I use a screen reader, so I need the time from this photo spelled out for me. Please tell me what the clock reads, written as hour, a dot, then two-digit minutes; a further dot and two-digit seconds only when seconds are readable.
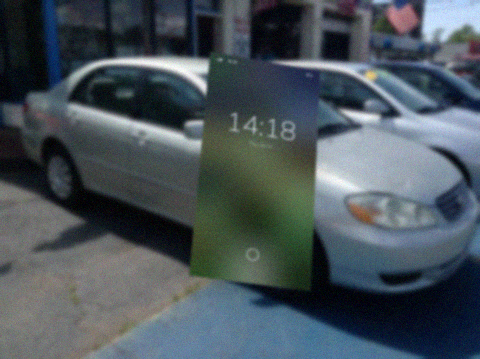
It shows 14.18
